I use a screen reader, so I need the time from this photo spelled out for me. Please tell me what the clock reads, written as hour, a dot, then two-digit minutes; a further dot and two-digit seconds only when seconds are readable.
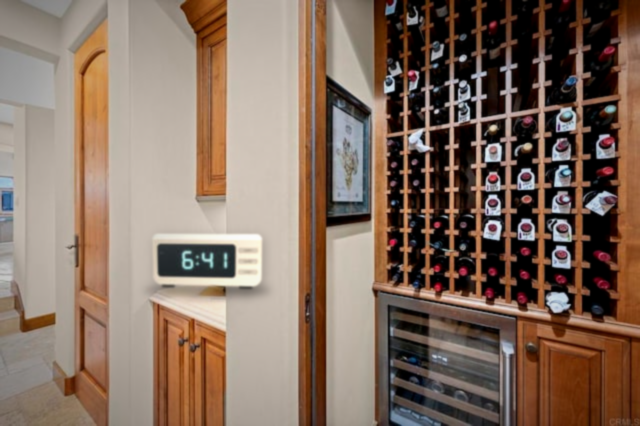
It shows 6.41
